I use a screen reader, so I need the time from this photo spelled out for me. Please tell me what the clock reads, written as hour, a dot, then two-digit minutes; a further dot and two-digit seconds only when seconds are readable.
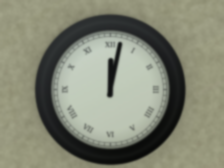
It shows 12.02
